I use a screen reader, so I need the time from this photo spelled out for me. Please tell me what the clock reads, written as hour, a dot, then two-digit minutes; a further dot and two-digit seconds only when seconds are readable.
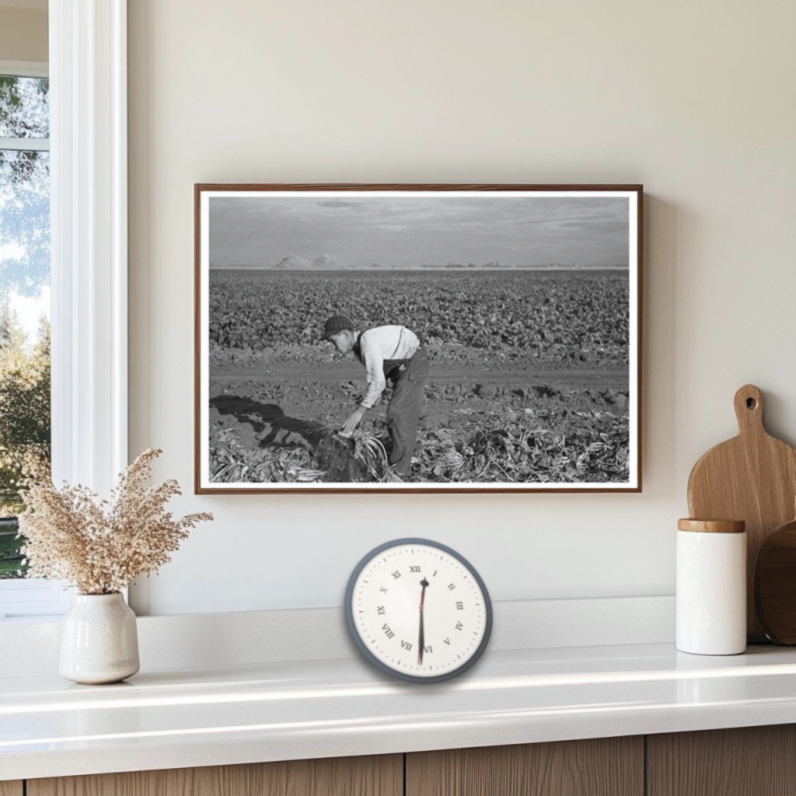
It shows 12.31.32
